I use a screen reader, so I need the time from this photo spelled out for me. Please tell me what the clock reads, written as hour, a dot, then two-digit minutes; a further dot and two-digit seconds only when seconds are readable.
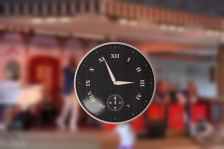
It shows 2.56
